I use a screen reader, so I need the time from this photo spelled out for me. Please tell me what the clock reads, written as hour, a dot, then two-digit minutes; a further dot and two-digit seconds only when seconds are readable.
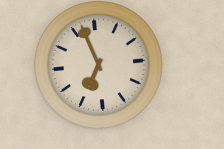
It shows 6.57
